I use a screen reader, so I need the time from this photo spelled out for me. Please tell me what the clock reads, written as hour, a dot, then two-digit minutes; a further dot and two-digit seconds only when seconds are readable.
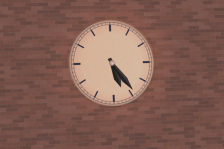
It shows 5.24
